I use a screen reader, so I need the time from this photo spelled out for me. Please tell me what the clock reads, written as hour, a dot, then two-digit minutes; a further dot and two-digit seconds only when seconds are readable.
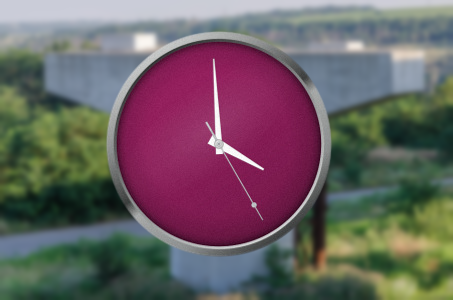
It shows 3.59.25
